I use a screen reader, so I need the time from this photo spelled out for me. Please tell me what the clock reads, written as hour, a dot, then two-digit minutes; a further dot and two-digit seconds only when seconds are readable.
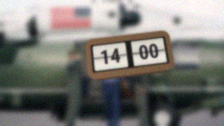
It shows 14.00
